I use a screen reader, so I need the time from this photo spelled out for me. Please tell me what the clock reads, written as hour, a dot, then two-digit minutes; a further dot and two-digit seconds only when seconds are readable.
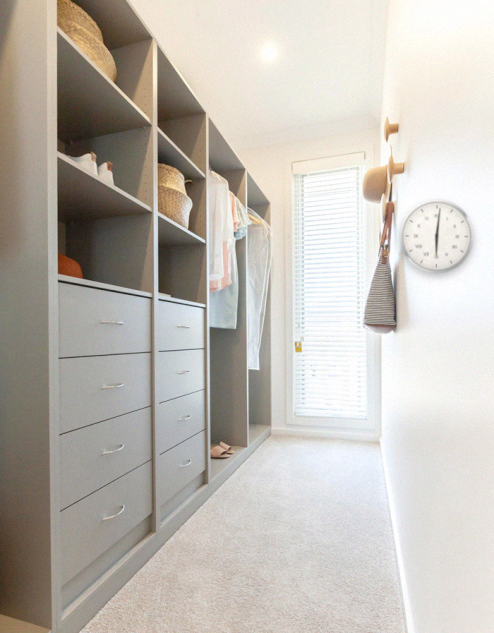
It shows 6.01
